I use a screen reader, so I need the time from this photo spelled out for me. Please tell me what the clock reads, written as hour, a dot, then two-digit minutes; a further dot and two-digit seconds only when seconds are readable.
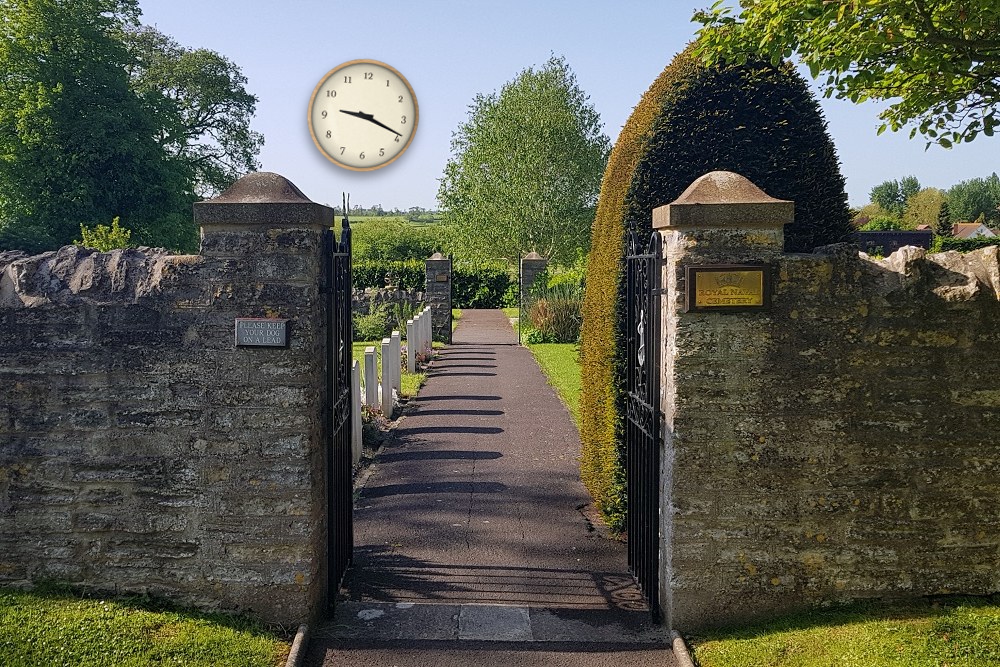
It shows 9.19
